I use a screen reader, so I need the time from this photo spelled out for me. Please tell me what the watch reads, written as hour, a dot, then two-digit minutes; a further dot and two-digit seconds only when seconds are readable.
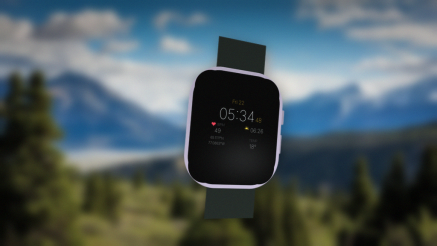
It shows 5.34
